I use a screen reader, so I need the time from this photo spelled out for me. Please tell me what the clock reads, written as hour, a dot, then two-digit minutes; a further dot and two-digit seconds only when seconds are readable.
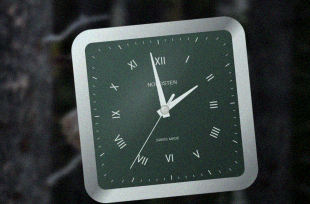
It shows 1.58.36
